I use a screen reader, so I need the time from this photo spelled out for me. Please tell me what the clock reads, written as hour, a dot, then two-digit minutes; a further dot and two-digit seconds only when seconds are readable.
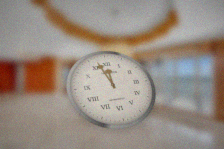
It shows 11.57
